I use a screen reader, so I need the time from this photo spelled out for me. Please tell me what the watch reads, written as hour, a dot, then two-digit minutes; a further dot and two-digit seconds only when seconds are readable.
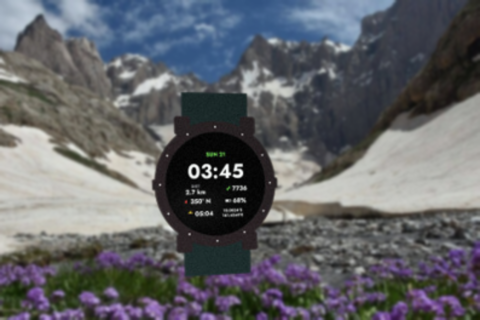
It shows 3.45
